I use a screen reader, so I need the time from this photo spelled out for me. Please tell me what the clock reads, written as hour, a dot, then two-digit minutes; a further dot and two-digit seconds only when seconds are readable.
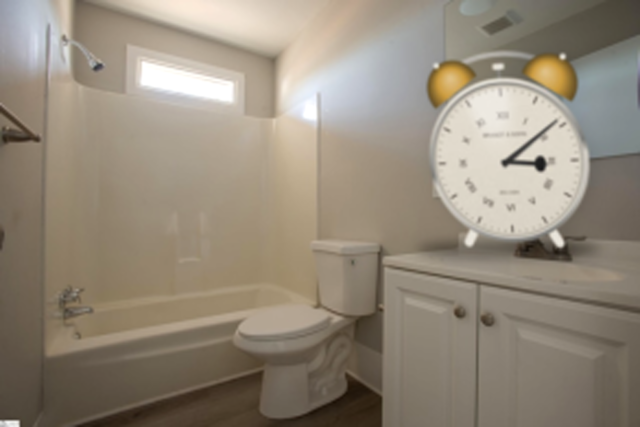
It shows 3.09
